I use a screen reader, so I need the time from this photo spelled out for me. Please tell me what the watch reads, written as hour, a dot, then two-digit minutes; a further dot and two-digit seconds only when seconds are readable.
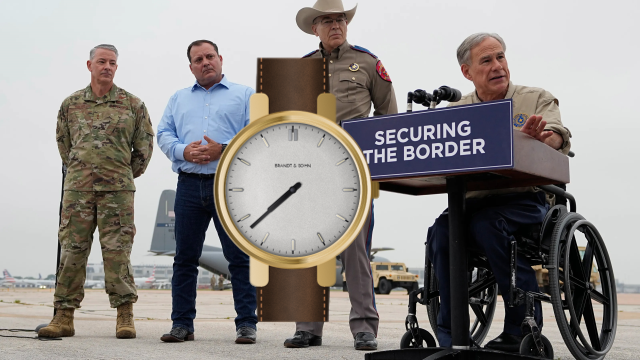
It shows 7.38
